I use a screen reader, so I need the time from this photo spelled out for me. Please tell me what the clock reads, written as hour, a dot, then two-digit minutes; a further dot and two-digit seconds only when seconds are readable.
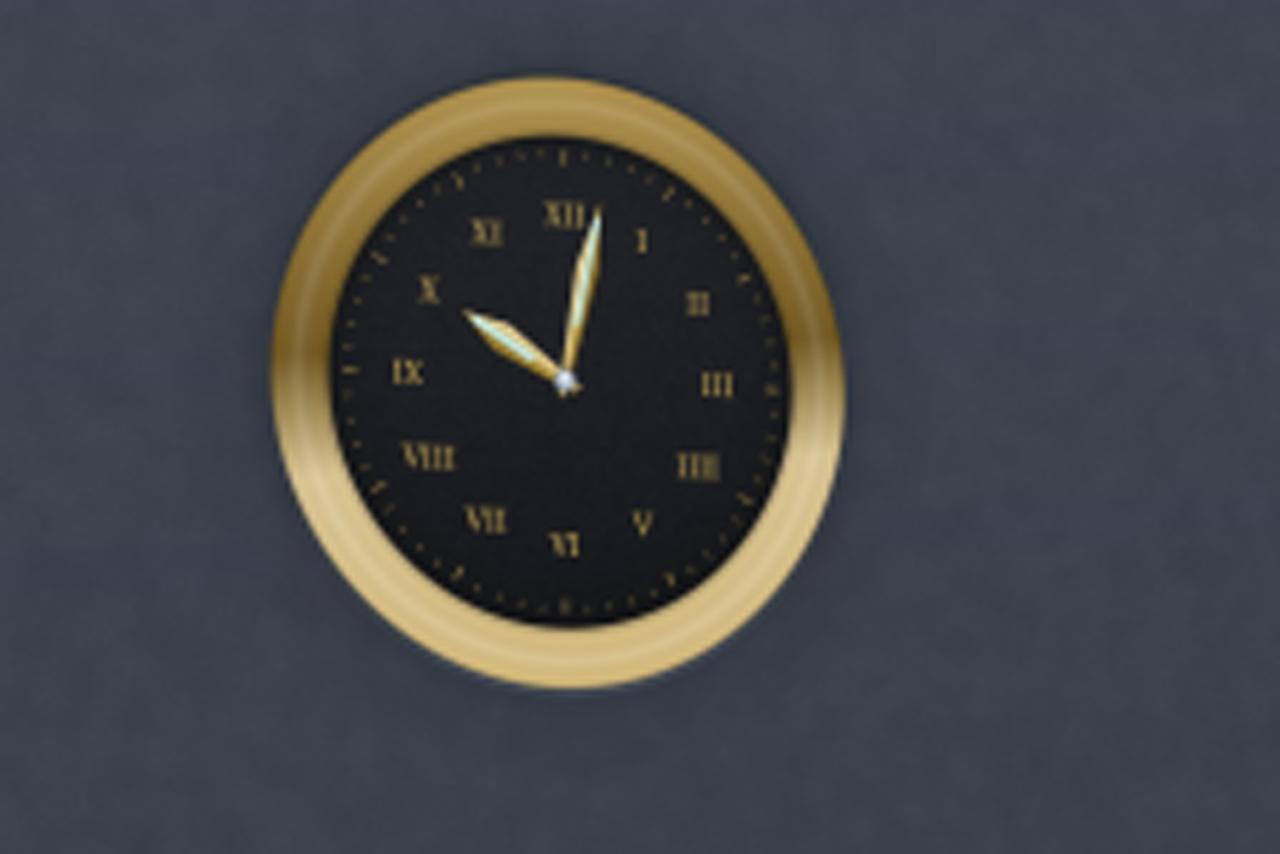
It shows 10.02
